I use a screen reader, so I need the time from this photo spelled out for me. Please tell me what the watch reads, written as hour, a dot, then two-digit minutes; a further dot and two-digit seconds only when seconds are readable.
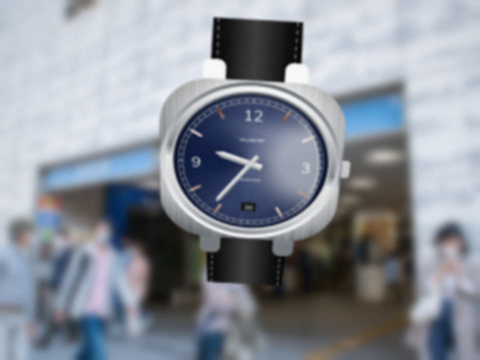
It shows 9.36
